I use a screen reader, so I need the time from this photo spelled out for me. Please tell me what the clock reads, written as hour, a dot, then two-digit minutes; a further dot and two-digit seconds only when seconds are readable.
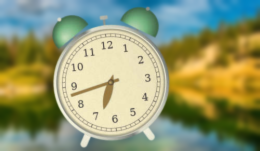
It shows 6.43
